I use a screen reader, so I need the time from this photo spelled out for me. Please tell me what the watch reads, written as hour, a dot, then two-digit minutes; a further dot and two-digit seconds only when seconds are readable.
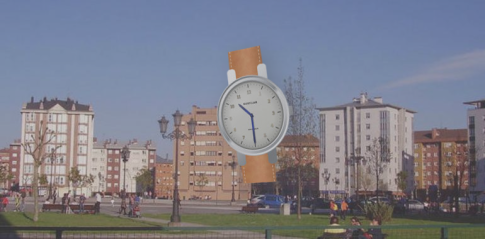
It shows 10.30
